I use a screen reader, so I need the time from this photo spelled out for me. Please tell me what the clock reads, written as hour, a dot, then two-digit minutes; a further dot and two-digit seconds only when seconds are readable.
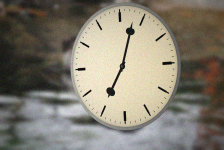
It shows 7.03
